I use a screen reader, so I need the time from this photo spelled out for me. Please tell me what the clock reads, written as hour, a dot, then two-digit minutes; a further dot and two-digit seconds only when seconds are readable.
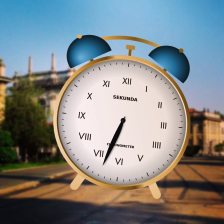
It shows 6.33
